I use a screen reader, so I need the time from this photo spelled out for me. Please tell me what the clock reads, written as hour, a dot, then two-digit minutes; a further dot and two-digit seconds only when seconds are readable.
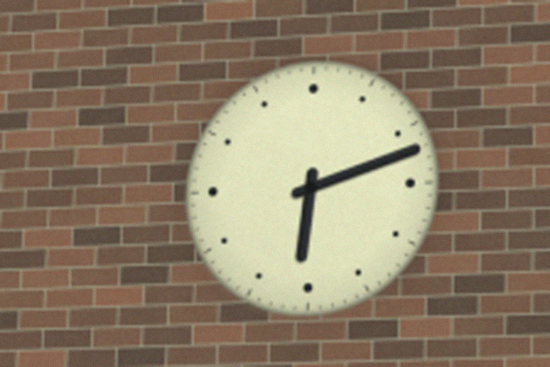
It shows 6.12
